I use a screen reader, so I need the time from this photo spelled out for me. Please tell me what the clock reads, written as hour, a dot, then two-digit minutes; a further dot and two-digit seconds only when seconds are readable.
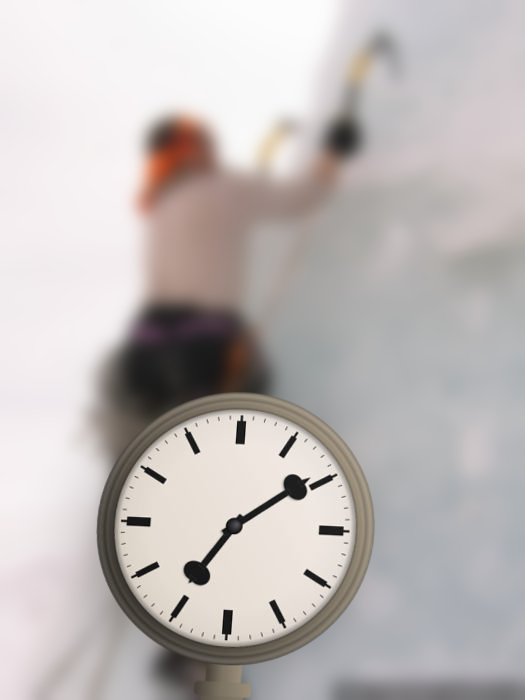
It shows 7.09
